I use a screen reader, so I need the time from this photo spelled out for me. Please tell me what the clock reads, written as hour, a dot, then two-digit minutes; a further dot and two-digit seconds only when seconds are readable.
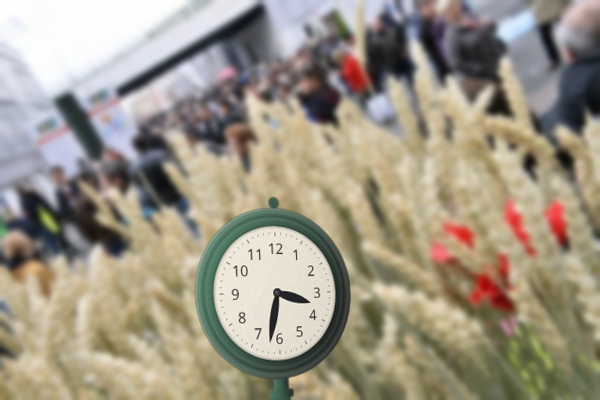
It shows 3.32
